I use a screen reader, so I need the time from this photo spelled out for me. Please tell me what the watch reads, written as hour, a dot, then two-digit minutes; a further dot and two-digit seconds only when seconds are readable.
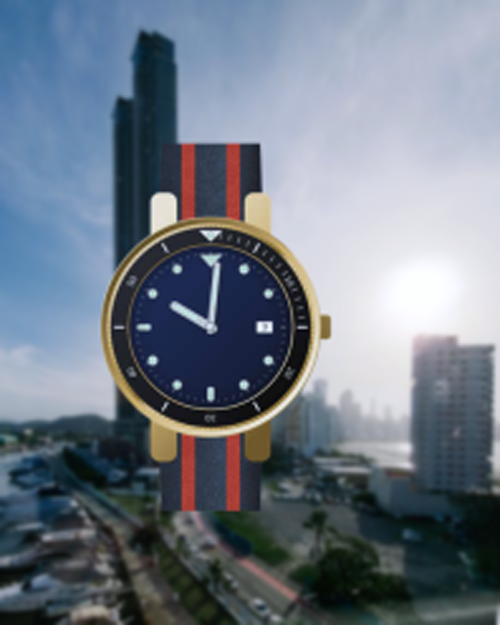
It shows 10.01
